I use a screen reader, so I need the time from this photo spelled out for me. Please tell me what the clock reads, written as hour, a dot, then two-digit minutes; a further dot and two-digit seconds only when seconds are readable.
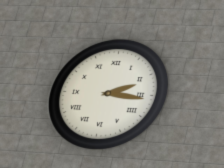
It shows 2.16
